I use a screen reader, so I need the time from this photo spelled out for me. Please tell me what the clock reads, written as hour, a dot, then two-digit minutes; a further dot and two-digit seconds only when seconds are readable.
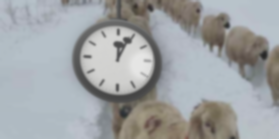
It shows 12.04
